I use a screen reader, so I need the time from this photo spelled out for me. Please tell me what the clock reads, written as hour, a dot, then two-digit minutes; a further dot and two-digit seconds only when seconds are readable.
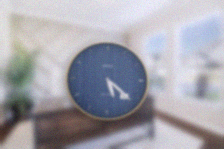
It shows 5.22
